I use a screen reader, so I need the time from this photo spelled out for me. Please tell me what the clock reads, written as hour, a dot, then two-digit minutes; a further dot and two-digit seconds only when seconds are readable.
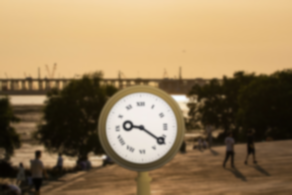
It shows 9.21
